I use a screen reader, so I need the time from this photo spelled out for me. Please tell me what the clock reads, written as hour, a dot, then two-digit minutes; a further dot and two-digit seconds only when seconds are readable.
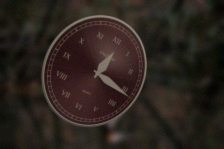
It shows 12.16
